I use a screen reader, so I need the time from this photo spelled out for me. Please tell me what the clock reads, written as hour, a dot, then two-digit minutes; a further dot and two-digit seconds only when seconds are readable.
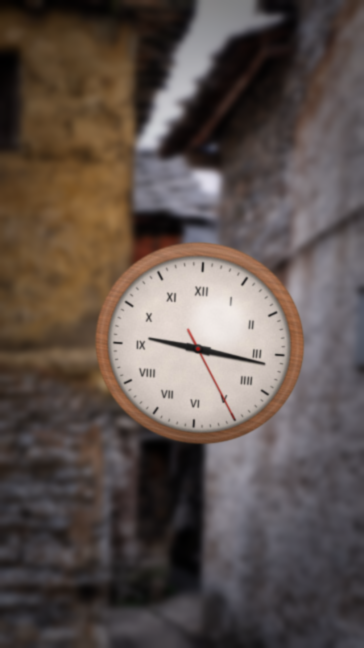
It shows 9.16.25
